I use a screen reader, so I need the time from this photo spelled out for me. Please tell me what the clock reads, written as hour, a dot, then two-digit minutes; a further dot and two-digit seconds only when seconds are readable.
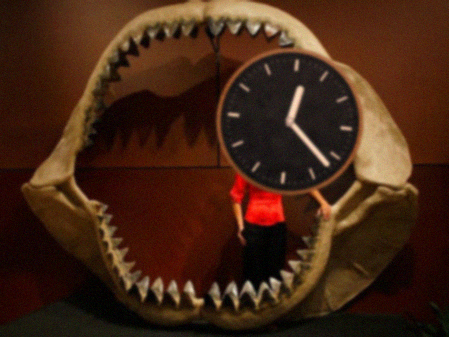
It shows 12.22
